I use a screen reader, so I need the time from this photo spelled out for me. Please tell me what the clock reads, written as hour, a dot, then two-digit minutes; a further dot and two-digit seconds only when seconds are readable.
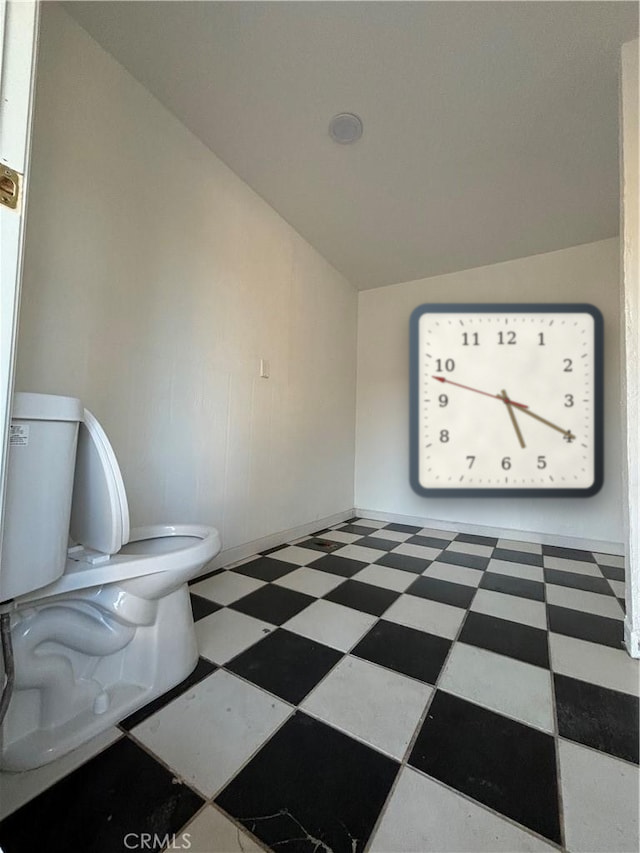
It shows 5.19.48
